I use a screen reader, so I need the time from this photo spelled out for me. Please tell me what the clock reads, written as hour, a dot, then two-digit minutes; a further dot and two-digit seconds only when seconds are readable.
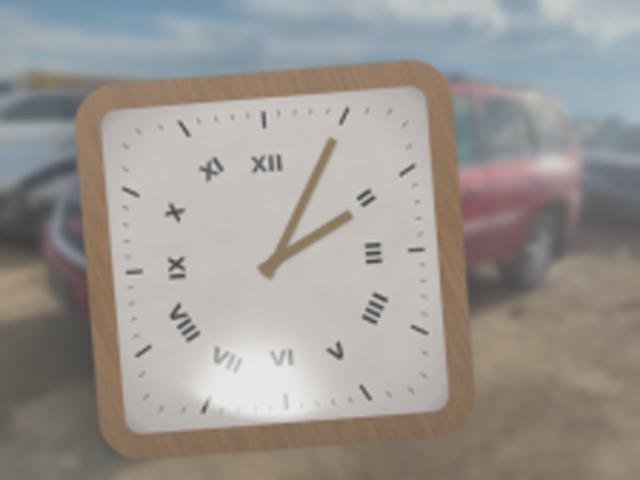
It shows 2.05
